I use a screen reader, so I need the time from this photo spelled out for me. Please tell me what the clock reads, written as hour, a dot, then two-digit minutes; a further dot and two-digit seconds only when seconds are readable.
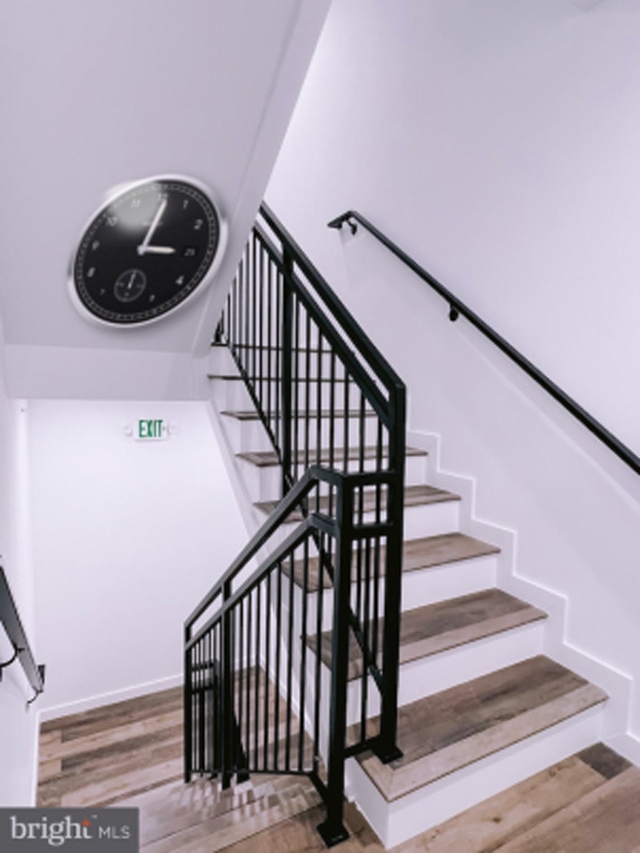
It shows 3.01
